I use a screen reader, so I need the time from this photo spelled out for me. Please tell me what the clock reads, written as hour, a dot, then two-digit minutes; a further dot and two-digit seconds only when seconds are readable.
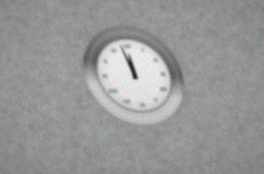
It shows 11.58
